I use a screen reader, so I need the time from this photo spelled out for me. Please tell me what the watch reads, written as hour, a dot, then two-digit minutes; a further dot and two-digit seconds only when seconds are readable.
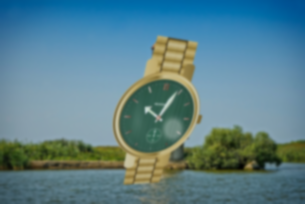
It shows 10.04
